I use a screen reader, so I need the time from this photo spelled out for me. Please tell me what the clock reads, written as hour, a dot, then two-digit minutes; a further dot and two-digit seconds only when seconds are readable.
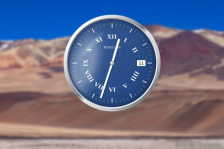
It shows 12.33
